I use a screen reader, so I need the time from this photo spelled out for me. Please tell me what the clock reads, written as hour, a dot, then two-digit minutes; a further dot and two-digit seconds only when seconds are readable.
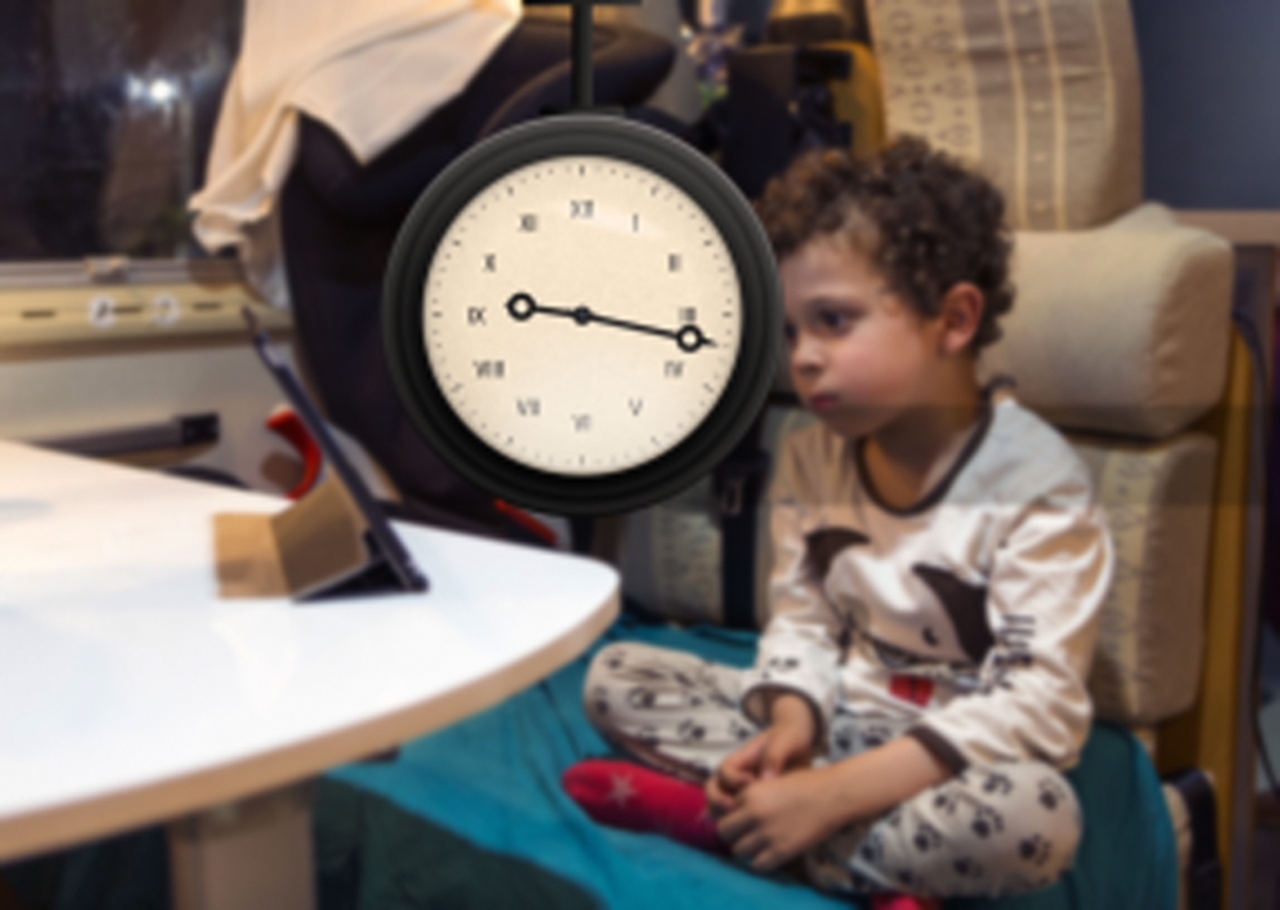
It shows 9.17
